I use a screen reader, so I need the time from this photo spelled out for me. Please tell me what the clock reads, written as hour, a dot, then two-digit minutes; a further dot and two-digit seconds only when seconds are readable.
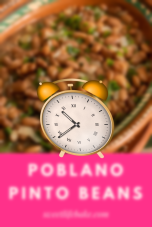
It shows 10.39
